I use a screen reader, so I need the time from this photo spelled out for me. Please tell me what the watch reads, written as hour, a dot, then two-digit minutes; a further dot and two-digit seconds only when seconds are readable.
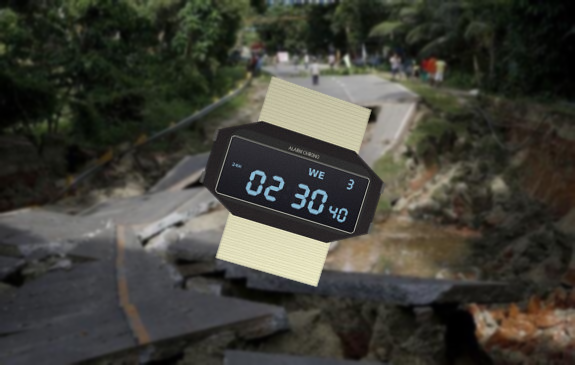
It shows 2.30.40
